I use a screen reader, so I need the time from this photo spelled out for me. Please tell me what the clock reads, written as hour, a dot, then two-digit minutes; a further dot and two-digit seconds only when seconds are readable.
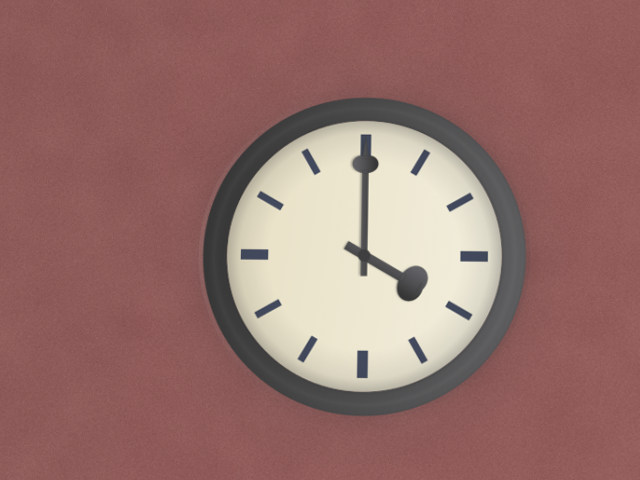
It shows 4.00
